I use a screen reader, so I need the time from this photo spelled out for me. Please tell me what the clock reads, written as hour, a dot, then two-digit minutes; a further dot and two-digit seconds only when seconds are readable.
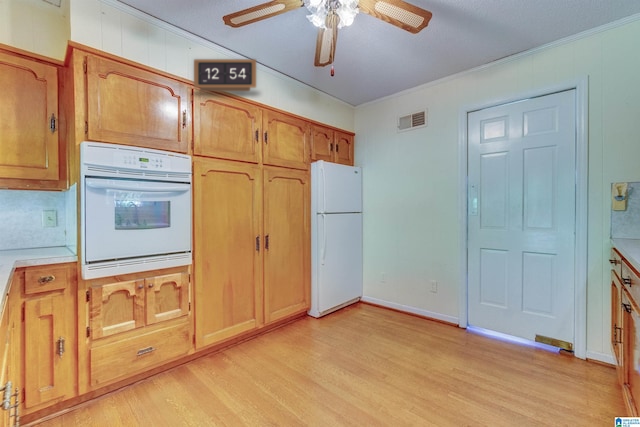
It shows 12.54
